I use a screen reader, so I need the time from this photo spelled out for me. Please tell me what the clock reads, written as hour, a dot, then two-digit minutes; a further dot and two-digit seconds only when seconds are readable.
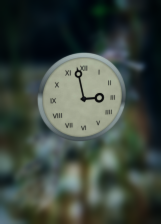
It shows 2.58
